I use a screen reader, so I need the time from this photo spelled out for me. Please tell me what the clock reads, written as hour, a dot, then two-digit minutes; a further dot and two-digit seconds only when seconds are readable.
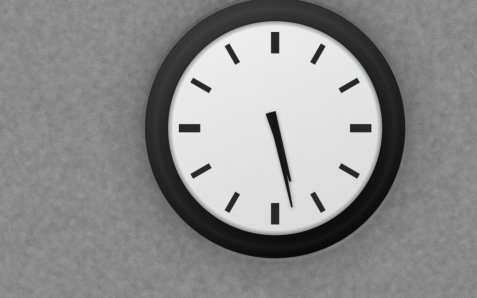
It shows 5.28
